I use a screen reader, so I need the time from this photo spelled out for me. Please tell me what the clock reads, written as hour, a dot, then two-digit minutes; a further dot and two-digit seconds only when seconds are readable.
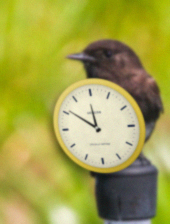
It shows 11.51
